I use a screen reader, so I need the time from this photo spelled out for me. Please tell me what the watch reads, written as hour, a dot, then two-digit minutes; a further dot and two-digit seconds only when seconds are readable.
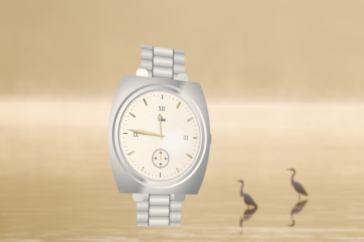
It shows 11.46
